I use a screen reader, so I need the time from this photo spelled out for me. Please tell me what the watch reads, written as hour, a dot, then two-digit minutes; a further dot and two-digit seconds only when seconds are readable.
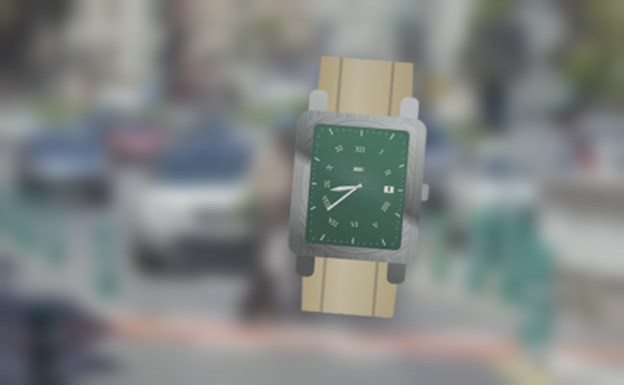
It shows 8.38
